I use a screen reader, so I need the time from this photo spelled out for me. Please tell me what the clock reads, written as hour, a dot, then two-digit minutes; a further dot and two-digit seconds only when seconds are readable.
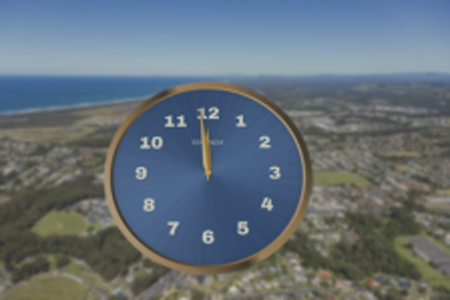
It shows 11.59
